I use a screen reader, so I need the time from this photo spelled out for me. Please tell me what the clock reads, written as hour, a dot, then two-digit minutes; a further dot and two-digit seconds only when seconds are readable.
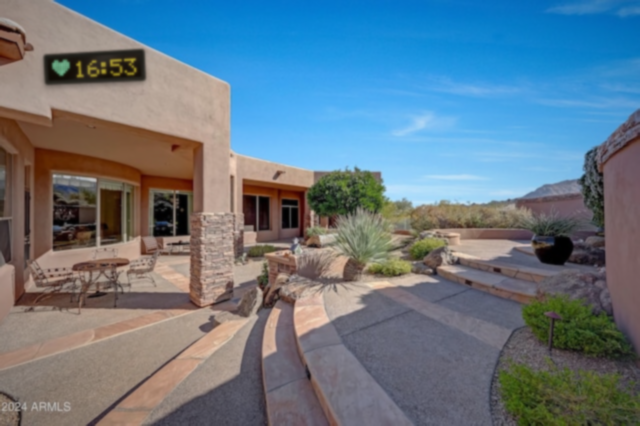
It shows 16.53
